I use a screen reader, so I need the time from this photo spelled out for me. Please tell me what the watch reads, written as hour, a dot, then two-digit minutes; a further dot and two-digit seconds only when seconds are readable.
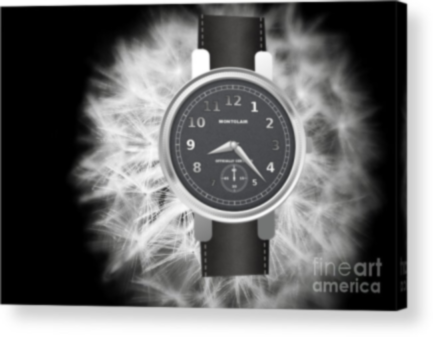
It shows 8.23
